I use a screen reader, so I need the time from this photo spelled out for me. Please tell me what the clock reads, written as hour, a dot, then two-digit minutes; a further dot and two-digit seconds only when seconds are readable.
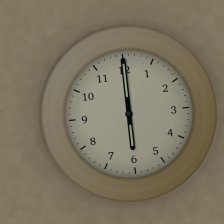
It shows 6.00
